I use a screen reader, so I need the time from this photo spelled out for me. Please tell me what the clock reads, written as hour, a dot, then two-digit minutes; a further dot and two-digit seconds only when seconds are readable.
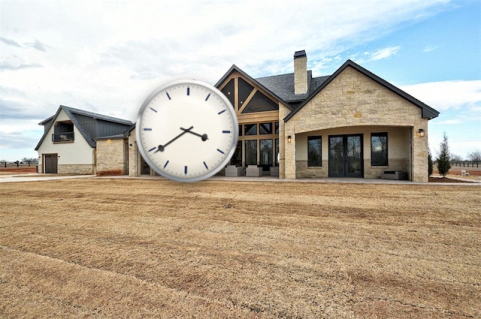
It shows 3.39
